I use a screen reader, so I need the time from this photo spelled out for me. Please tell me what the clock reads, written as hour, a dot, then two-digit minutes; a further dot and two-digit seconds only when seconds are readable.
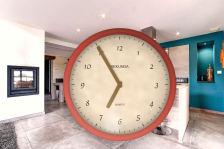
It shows 6.55
